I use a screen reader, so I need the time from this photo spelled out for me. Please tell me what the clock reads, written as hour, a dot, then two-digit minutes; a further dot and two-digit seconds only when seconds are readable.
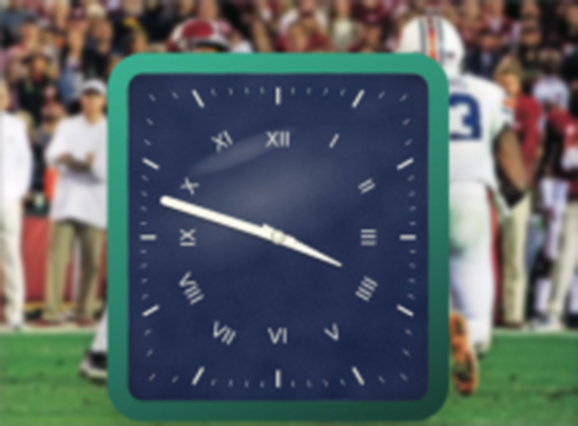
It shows 3.48
